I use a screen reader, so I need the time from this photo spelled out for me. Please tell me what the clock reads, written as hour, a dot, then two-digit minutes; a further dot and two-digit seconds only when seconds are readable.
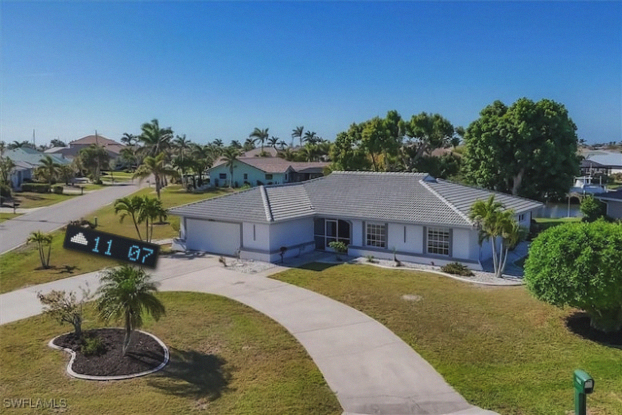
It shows 11.07
